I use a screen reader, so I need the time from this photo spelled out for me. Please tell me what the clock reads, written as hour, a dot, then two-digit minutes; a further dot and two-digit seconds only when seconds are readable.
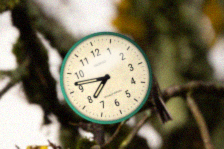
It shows 7.47
